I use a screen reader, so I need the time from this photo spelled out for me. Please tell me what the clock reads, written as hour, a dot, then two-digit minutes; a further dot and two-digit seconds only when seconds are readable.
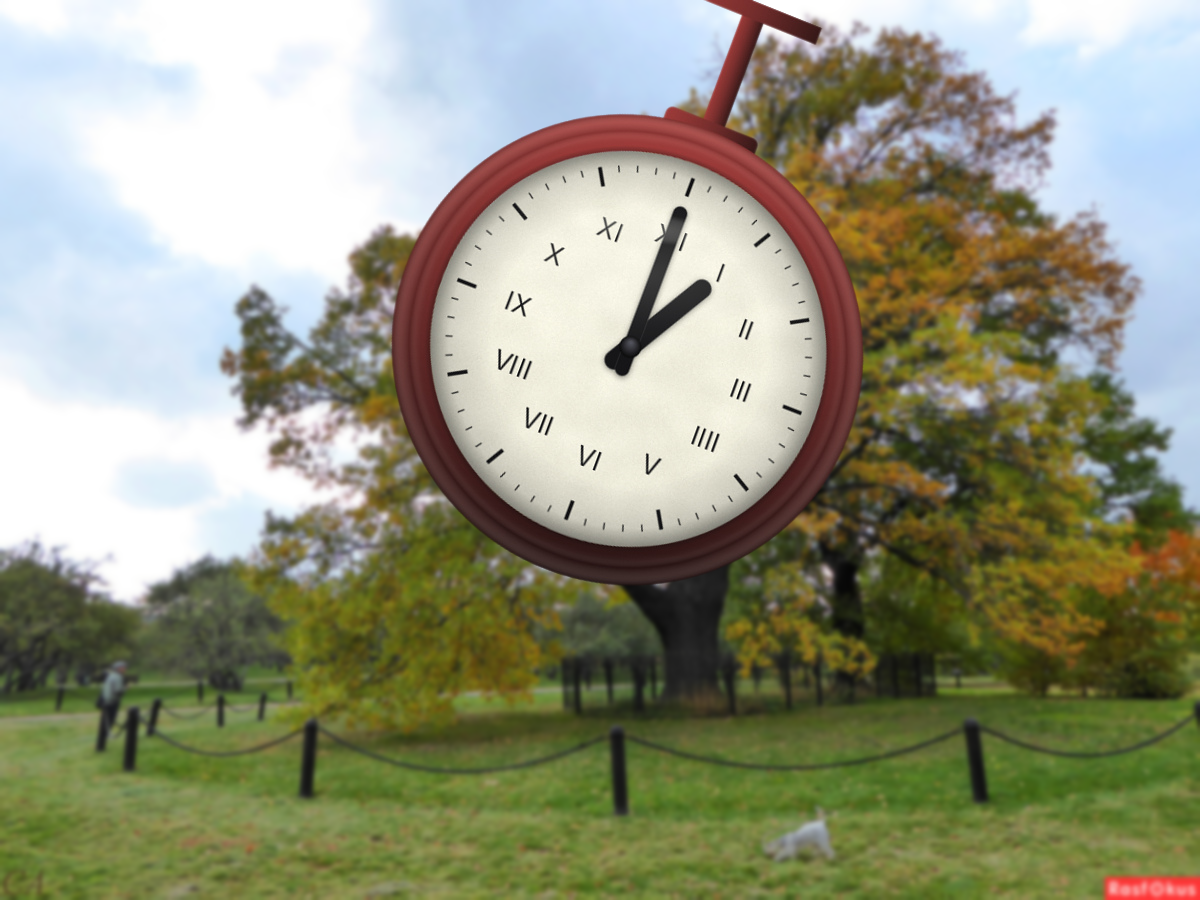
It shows 1.00
